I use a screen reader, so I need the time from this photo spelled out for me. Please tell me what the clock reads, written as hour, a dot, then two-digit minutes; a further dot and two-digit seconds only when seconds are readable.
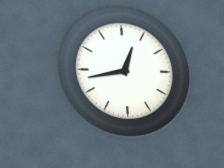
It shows 12.43
